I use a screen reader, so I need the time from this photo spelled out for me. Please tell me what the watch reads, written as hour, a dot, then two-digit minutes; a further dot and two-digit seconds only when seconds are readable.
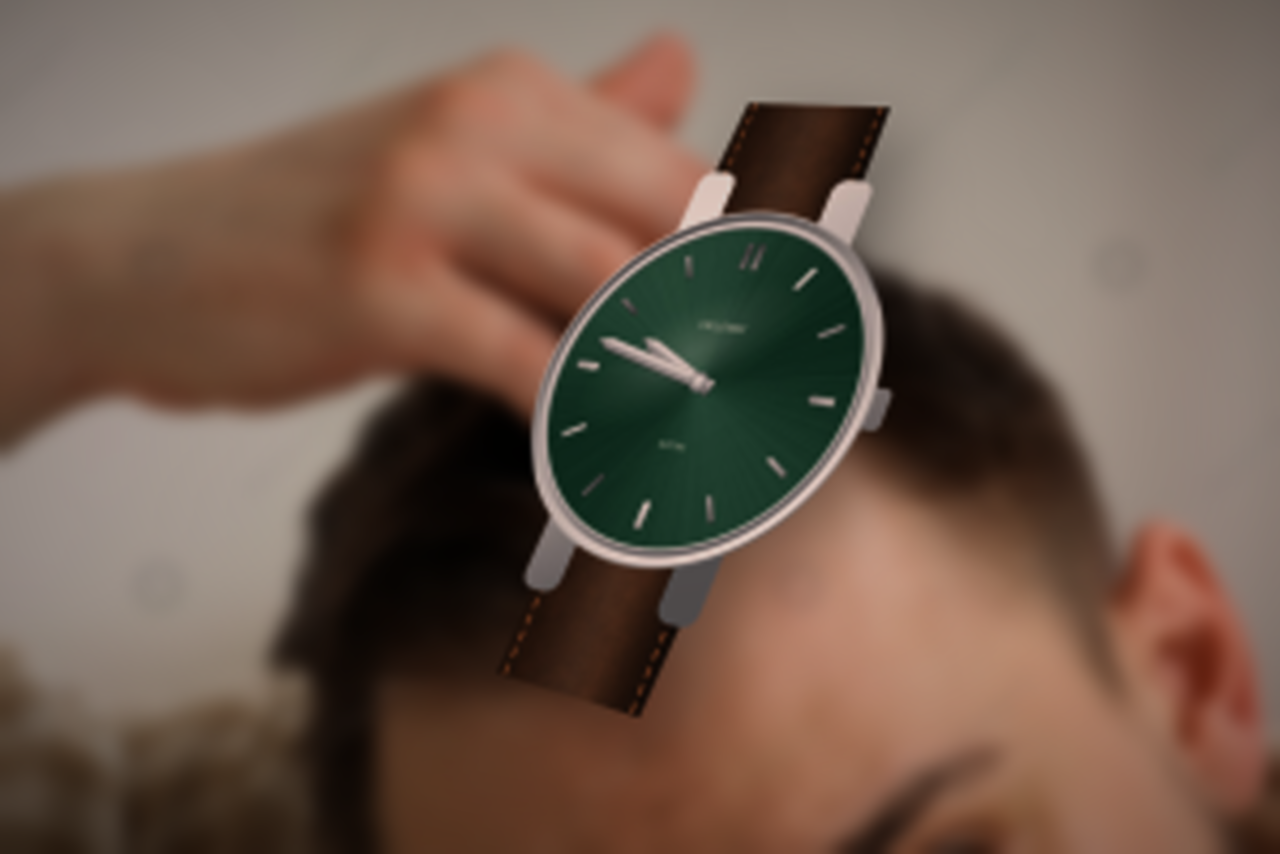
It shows 9.47
